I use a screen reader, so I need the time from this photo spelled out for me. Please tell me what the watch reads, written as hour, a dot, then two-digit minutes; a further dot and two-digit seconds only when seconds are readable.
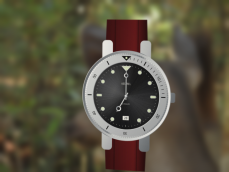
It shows 7.00
